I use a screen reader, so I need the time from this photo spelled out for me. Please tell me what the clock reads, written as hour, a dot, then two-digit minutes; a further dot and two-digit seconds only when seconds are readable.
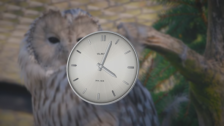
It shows 4.03
